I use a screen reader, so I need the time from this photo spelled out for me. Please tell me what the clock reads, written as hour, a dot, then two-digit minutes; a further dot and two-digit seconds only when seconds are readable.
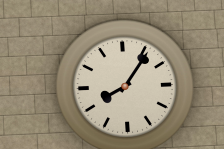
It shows 8.06
